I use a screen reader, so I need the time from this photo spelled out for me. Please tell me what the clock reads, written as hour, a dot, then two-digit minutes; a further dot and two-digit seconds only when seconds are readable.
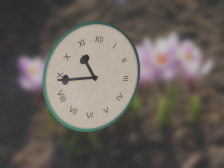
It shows 10.44
